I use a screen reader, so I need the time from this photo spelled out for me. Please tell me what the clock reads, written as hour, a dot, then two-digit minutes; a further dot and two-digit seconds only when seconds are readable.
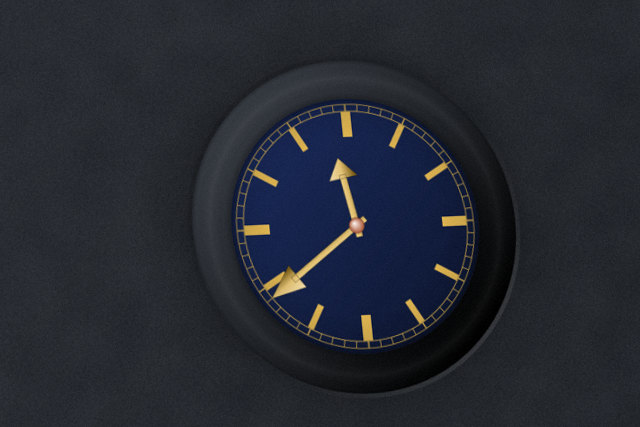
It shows 11.39
